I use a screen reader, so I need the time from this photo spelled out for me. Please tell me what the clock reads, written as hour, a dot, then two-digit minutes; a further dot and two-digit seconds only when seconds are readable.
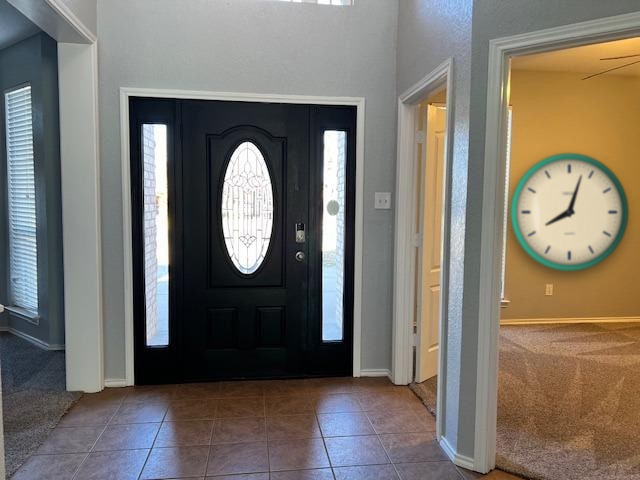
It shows 8.03
